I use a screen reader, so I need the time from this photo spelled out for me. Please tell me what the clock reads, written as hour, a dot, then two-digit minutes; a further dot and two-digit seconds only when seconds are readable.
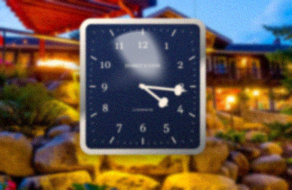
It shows 4.16
